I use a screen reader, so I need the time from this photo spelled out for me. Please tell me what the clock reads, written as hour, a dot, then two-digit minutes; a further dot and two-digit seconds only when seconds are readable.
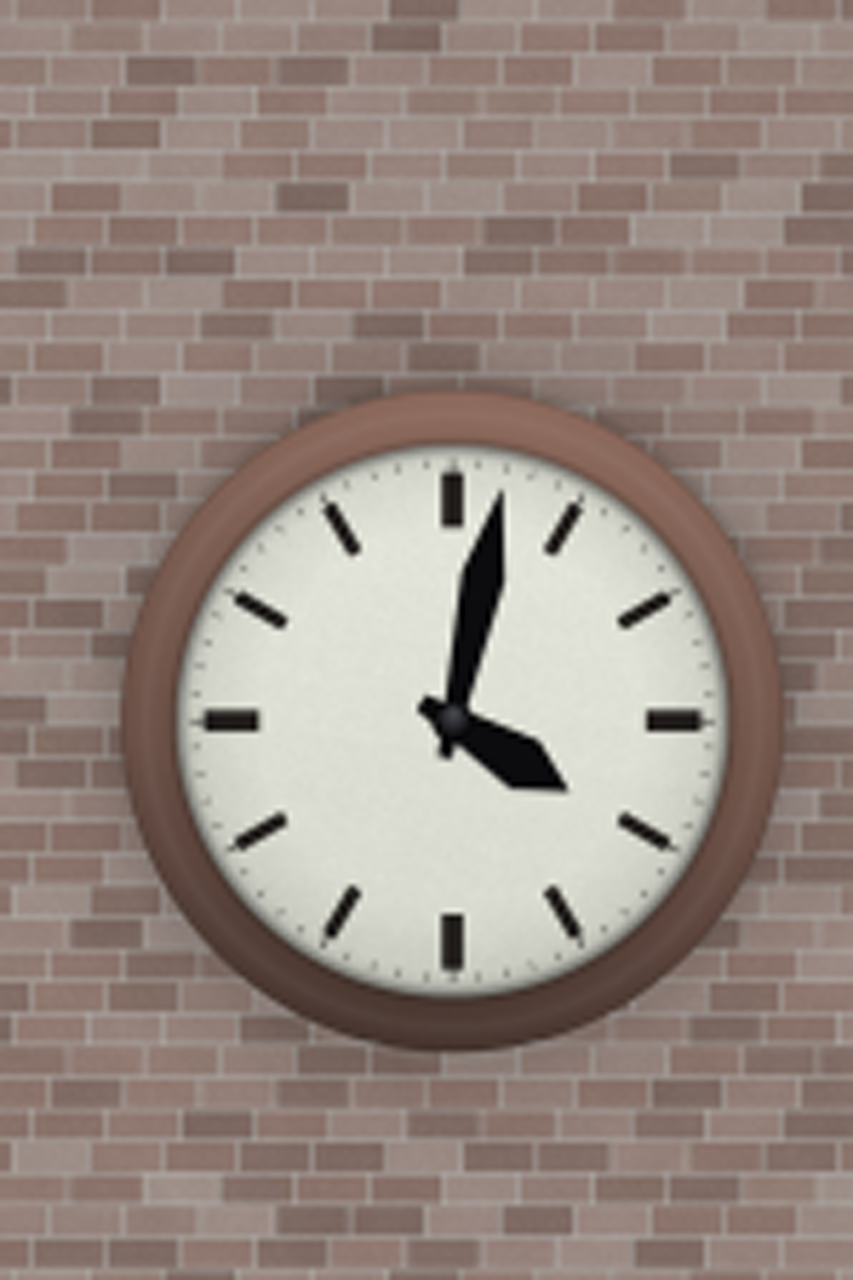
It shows 4.02
